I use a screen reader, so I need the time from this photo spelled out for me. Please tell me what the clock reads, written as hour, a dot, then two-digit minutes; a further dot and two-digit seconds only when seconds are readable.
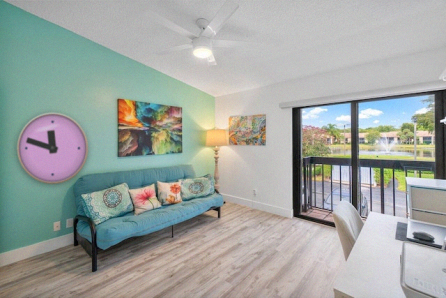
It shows 11.48
